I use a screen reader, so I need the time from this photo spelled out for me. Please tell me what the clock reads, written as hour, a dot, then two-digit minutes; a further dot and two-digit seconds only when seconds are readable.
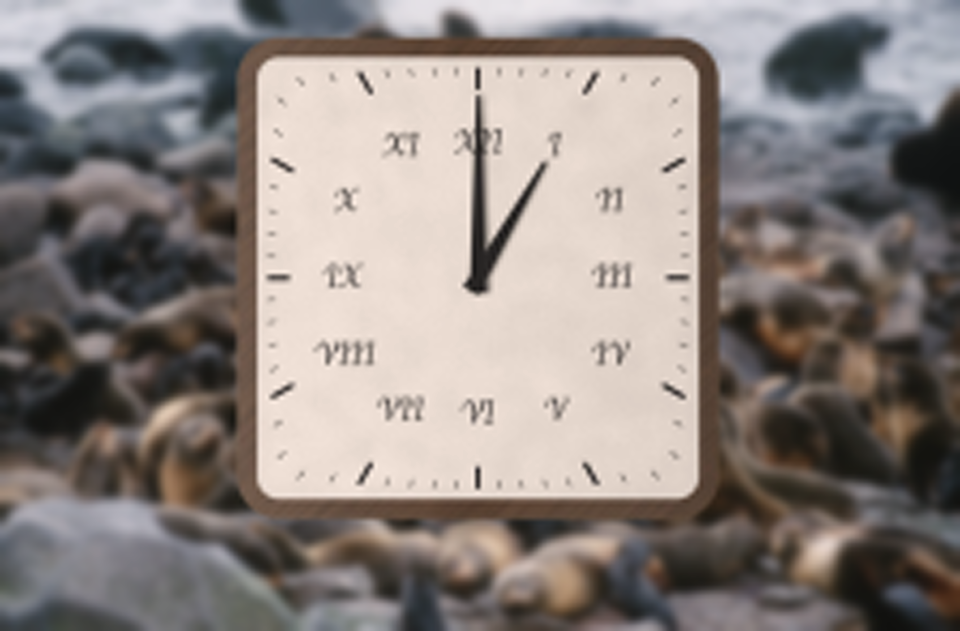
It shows 1.00
